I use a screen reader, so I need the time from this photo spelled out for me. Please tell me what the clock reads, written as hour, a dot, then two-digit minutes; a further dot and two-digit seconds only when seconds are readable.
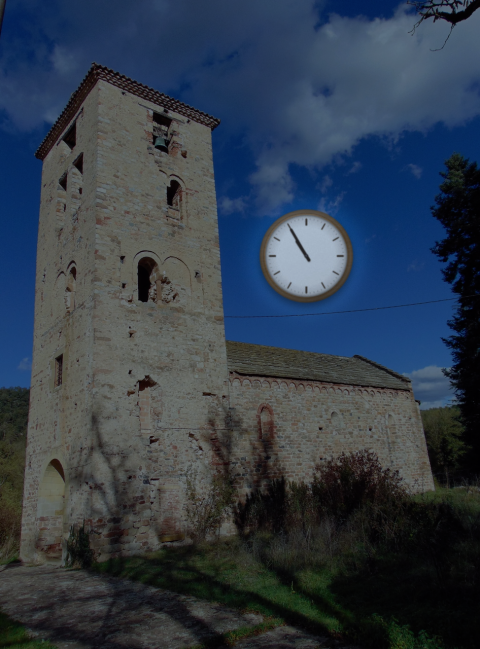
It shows 10.55
